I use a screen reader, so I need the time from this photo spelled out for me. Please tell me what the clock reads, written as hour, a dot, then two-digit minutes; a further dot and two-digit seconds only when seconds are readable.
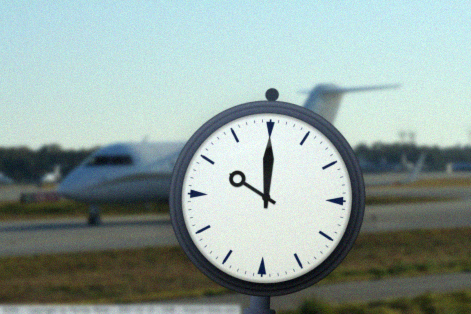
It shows 10.00
